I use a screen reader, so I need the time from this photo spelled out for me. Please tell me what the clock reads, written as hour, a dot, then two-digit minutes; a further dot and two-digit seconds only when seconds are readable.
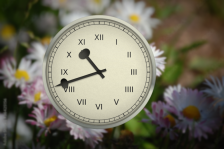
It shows 10.42
